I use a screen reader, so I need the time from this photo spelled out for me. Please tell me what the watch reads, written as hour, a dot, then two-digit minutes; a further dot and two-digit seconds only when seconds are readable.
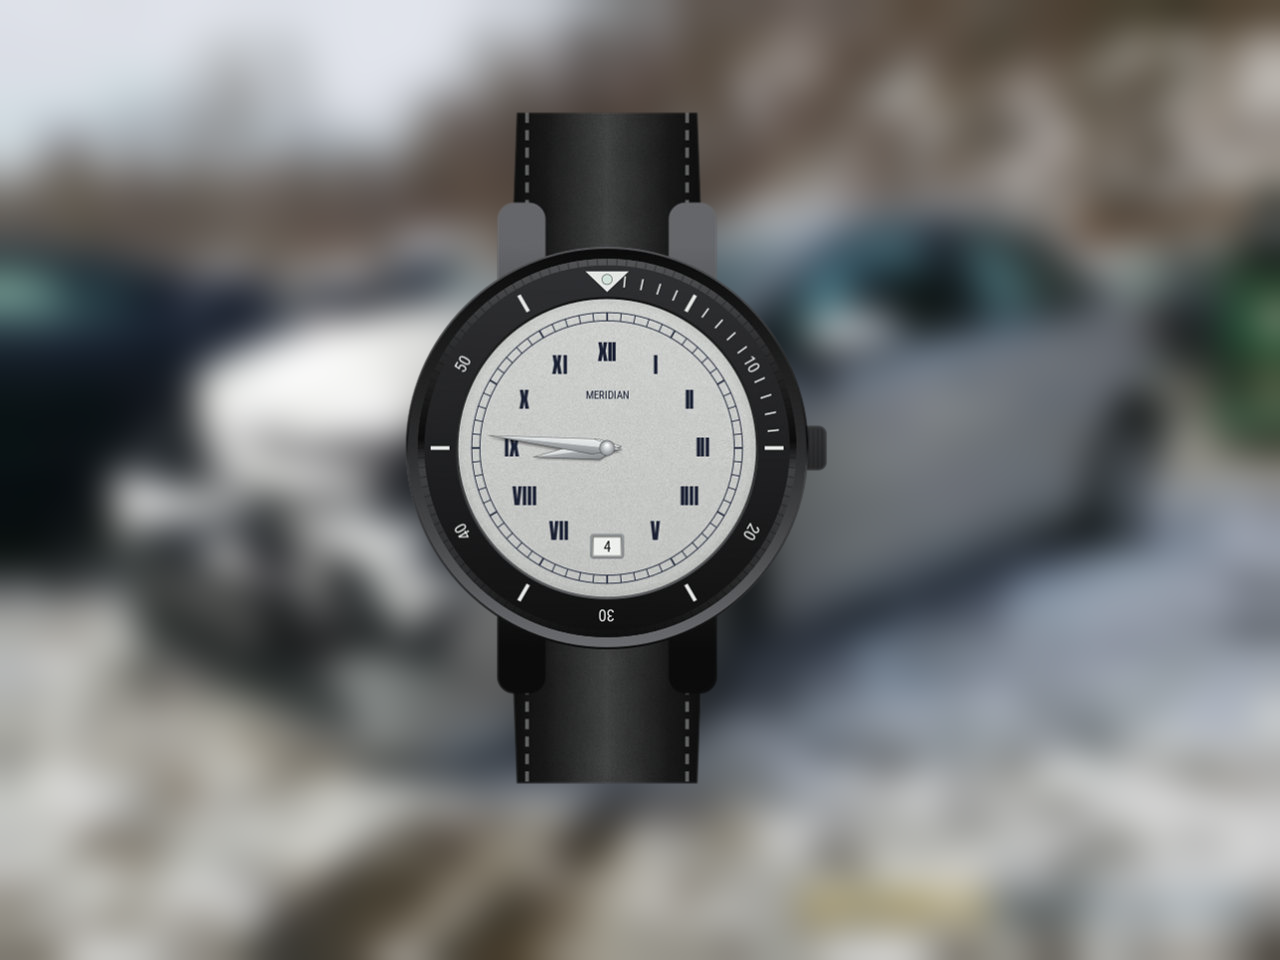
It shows 8.46
